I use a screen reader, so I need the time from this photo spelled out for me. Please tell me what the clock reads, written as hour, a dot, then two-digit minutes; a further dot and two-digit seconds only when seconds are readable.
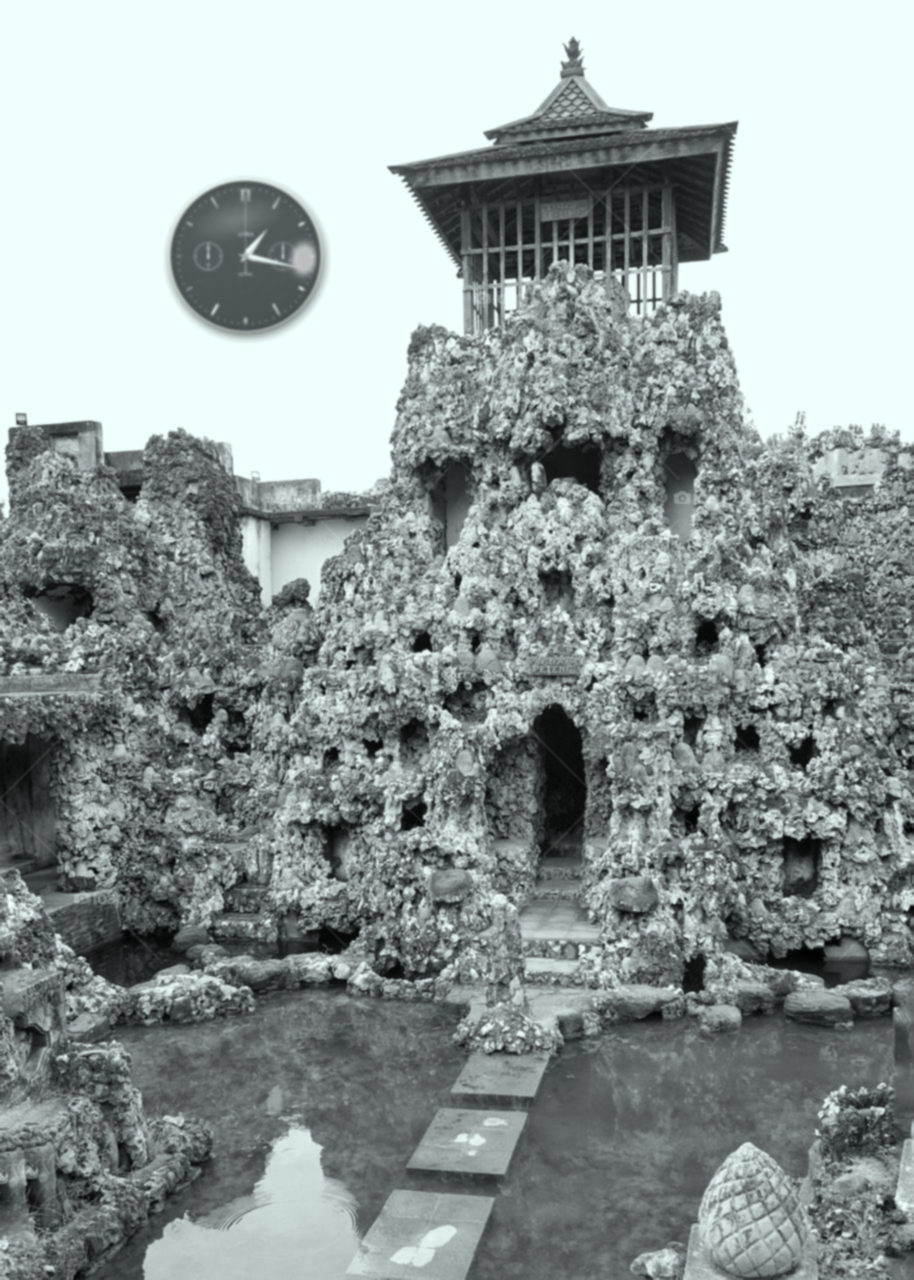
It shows 1.17
